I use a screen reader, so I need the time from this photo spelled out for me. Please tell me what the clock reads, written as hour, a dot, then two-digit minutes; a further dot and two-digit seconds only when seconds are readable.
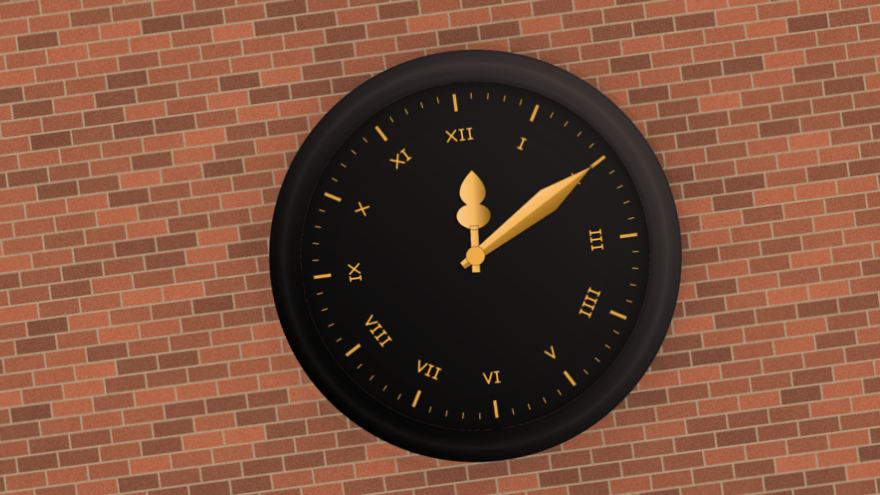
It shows 12.10
